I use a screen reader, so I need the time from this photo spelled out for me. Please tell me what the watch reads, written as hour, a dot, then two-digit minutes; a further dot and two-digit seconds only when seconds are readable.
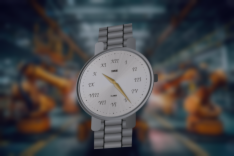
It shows 10.24
